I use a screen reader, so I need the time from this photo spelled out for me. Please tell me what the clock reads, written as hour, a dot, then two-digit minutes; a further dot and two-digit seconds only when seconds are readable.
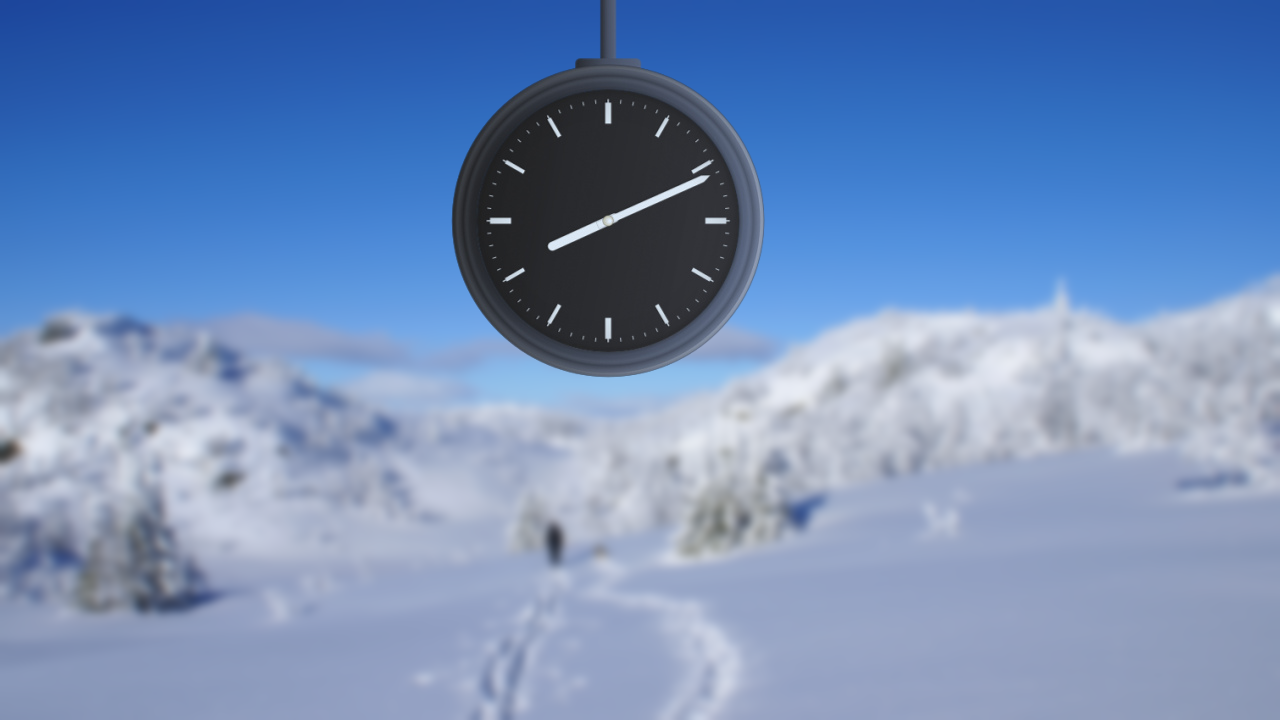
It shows 8.11
